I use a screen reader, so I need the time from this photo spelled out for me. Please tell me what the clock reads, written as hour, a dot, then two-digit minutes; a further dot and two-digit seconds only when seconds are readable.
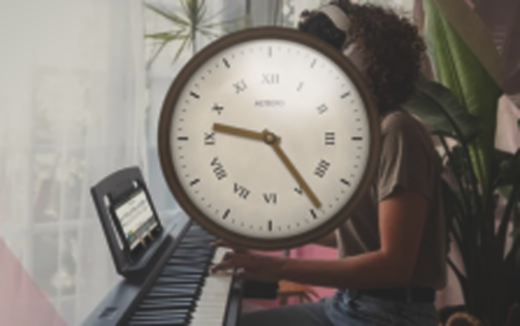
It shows 9.24
